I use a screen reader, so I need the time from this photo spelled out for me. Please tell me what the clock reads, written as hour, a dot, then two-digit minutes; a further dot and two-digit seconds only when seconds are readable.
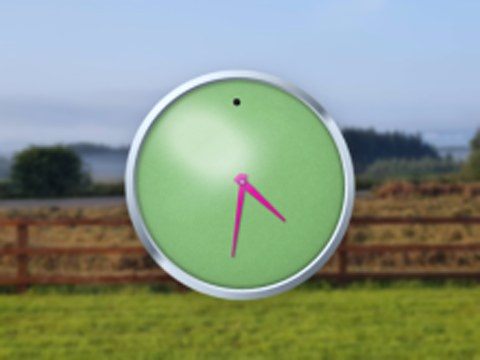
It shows 4.32
